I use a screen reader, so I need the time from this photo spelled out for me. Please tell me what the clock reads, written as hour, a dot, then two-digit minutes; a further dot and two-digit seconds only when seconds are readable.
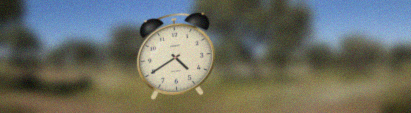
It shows 4.40
